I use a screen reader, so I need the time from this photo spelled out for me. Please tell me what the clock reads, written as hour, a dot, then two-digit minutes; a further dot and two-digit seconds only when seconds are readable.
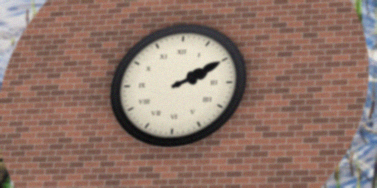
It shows 2.10
